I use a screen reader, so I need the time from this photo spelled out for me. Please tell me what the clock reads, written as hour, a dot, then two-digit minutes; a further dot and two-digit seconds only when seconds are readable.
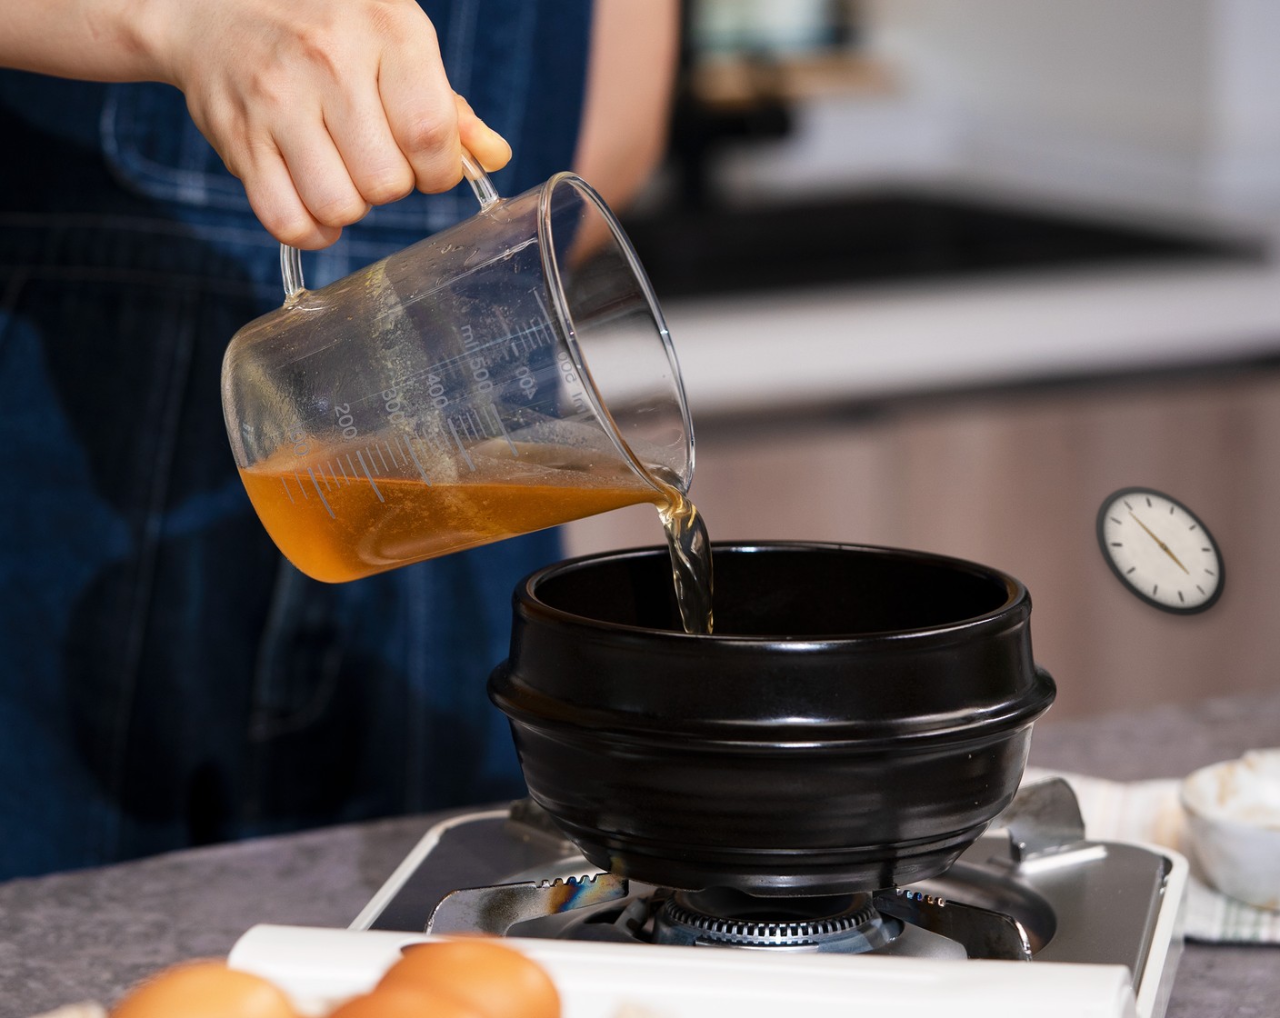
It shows 4.54
